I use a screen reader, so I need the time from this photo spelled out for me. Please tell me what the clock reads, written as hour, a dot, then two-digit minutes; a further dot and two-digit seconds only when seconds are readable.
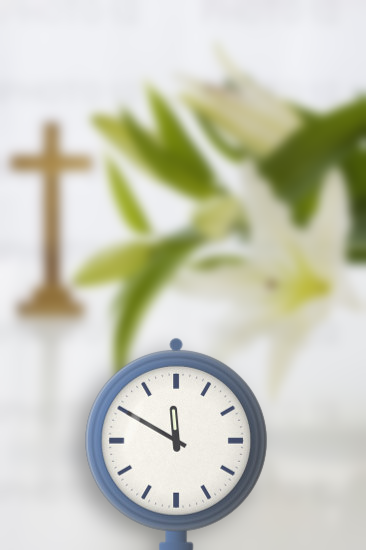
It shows 11.50
